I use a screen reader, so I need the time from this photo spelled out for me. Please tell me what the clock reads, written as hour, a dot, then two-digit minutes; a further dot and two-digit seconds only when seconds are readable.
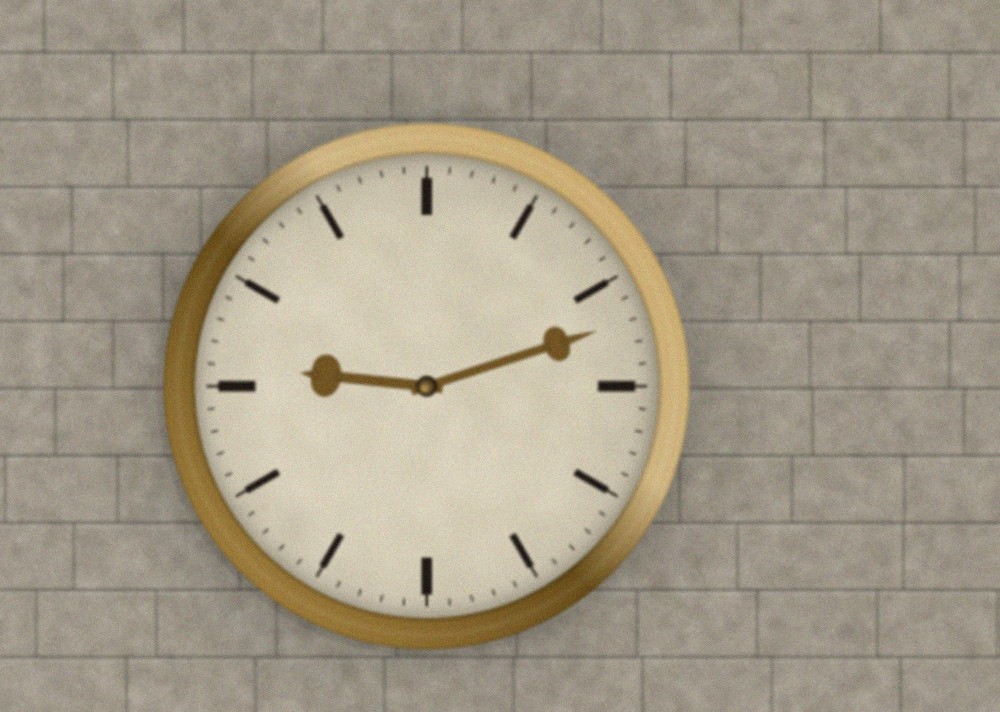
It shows 9.12
